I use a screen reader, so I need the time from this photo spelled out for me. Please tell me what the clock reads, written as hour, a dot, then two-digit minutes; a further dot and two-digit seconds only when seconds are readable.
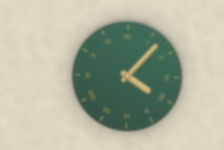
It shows 4.07
